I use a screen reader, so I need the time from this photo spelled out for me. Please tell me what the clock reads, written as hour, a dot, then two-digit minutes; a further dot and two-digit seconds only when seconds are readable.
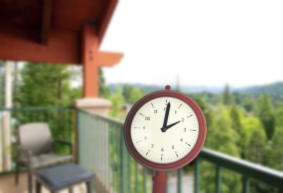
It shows 2.01
